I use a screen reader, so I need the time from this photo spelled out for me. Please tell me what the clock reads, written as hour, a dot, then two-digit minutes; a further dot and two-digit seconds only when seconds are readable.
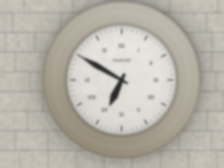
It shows 6.50
